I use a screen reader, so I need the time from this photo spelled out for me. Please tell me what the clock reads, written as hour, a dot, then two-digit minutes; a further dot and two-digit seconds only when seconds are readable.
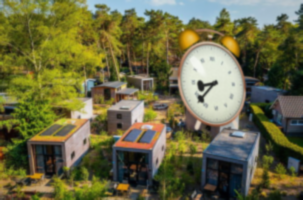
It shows 8.38
